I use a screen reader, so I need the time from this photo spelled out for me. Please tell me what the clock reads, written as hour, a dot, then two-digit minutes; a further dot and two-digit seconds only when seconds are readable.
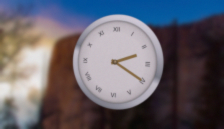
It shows 2.20
